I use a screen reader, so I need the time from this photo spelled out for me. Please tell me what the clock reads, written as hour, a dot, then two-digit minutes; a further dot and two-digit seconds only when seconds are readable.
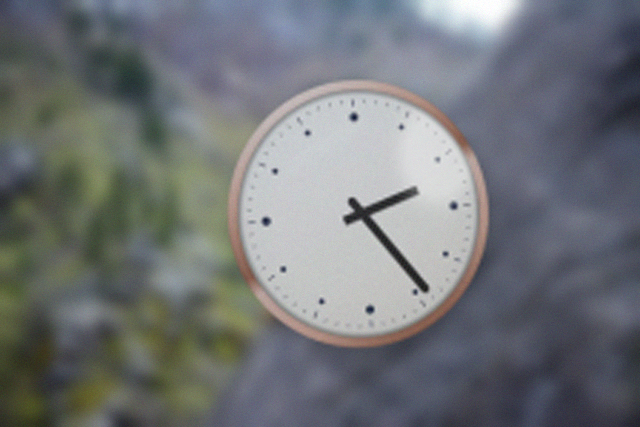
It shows 2.24
